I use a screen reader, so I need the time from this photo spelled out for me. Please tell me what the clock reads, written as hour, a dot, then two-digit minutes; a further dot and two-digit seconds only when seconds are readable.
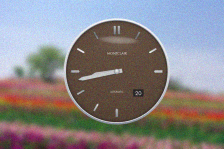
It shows 8.43
